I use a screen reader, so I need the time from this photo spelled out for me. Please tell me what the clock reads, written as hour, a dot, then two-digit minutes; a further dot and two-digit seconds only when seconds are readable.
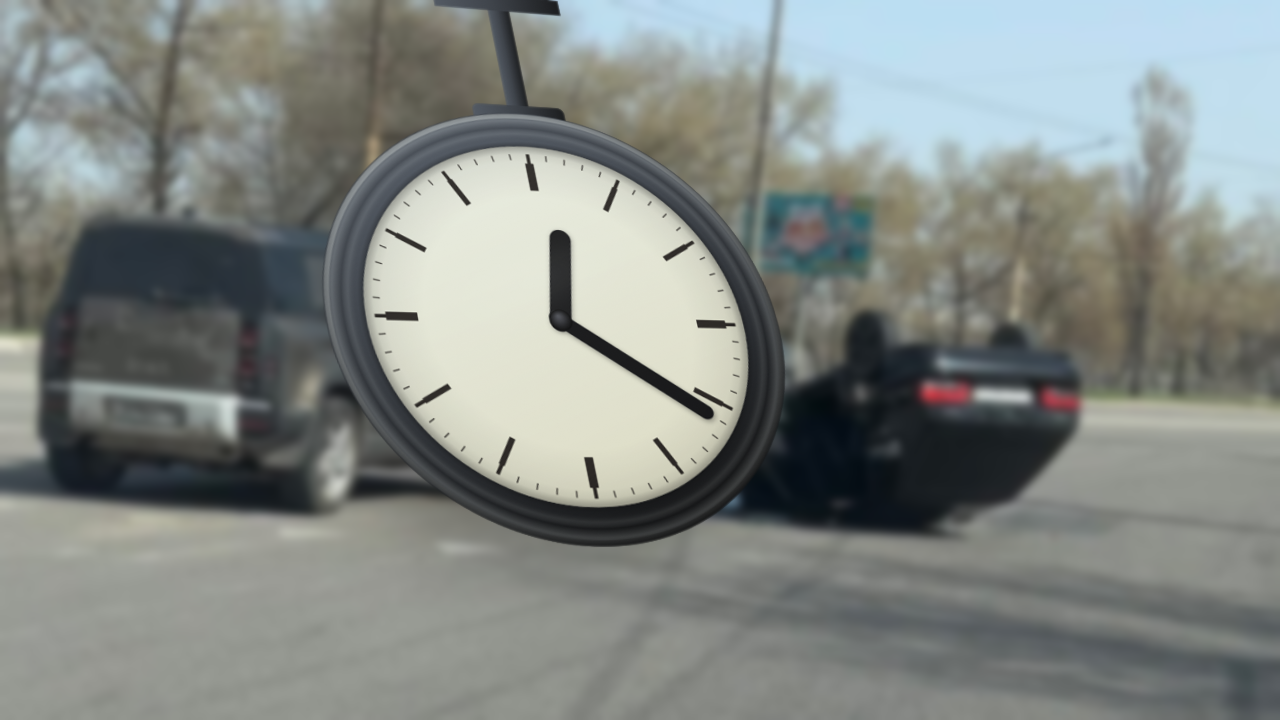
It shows 12.21
